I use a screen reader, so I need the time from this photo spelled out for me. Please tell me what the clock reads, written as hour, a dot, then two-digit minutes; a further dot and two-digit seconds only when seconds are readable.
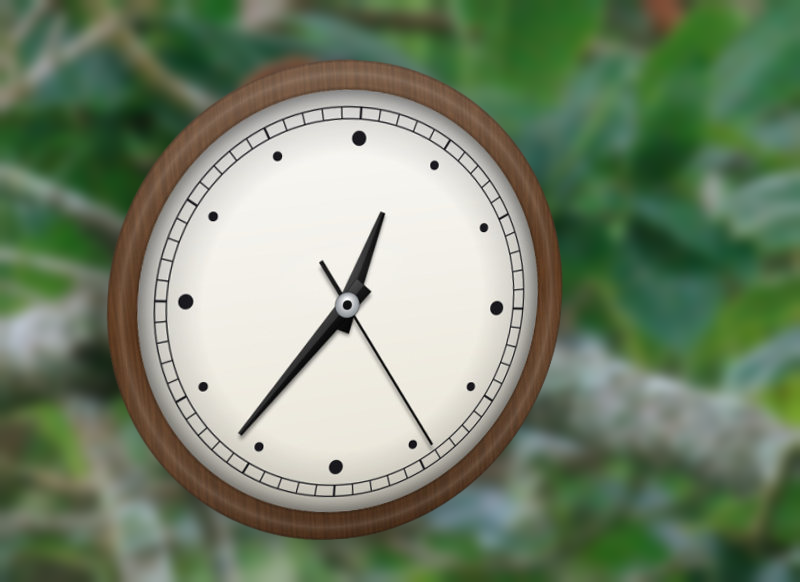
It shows 12.36.24
